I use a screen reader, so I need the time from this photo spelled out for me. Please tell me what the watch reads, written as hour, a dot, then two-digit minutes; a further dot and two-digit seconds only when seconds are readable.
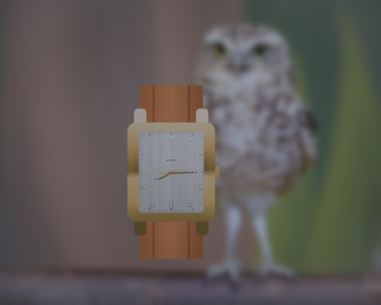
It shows 8.15
